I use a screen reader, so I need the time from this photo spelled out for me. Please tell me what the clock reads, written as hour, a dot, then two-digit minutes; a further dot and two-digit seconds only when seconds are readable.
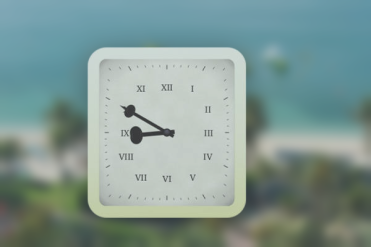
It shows 8.50
